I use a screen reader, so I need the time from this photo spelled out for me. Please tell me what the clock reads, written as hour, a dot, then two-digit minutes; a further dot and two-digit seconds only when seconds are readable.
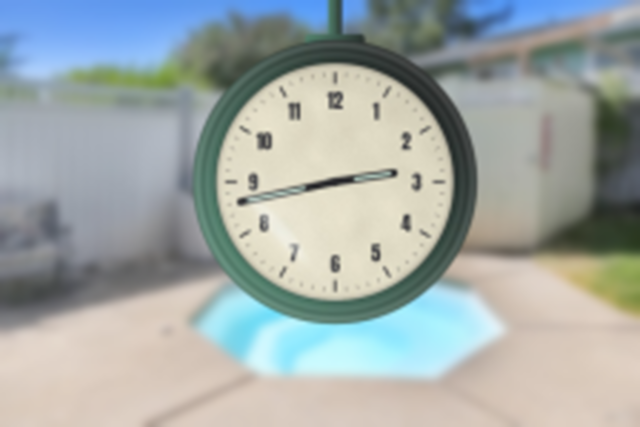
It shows 2.43
